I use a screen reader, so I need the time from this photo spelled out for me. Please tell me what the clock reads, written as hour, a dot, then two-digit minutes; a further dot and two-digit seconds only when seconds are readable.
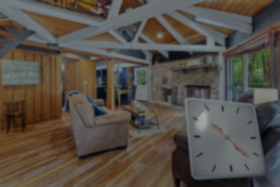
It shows 10.22
